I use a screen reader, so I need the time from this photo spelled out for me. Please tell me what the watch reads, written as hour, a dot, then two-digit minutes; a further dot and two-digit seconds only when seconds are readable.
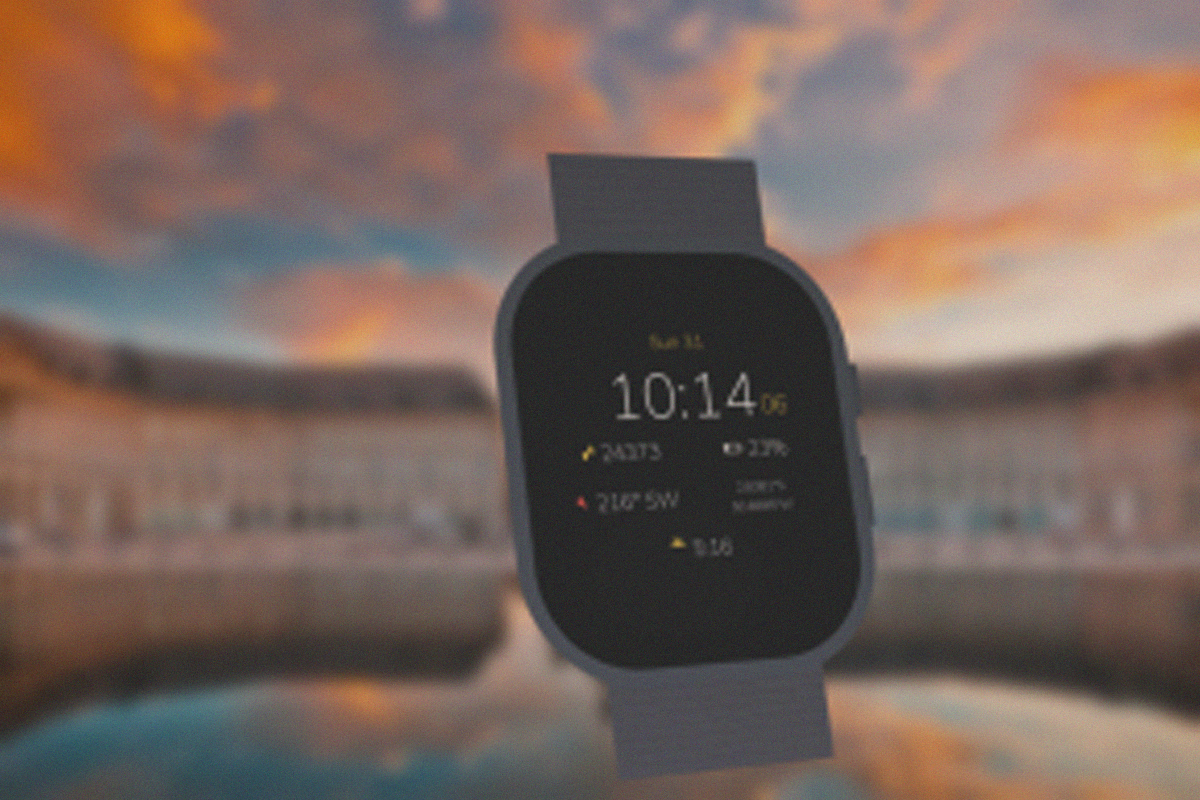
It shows 10.14
